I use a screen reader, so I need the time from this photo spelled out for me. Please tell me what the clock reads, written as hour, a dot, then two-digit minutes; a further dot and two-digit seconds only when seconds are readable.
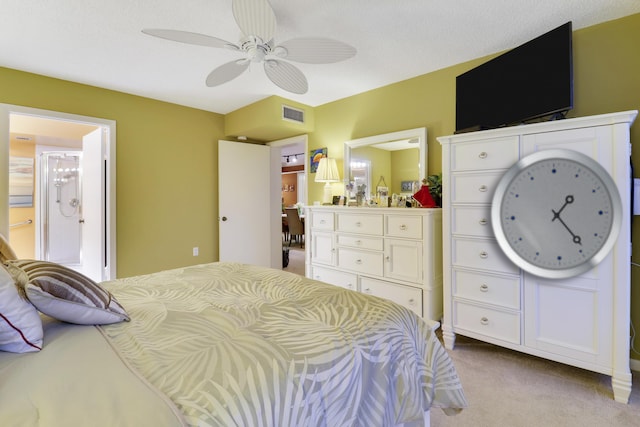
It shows 1.24
